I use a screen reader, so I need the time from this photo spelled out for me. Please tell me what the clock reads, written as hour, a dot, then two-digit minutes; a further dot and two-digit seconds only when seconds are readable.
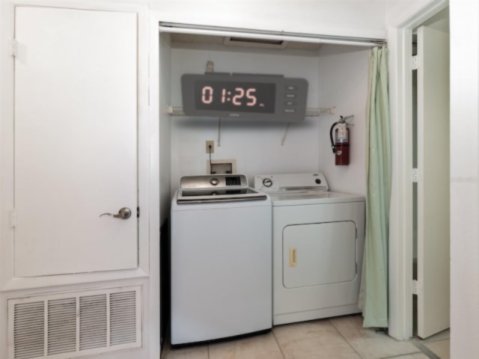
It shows 1.25
